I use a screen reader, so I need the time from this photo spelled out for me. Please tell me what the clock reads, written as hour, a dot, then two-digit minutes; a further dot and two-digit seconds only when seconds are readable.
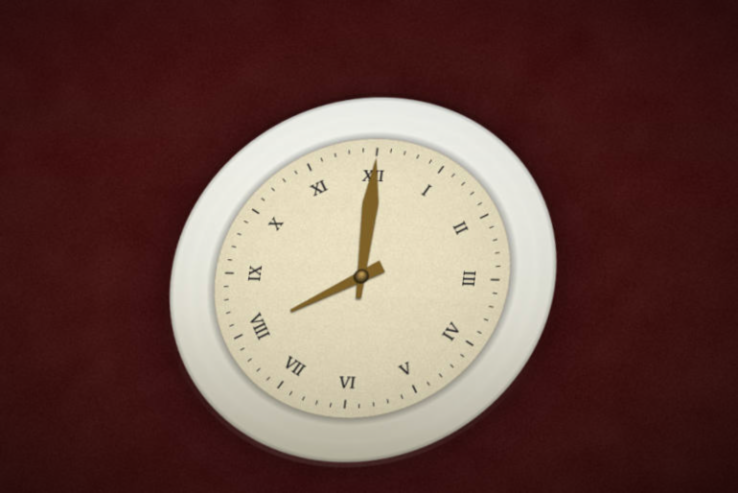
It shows 8.00
